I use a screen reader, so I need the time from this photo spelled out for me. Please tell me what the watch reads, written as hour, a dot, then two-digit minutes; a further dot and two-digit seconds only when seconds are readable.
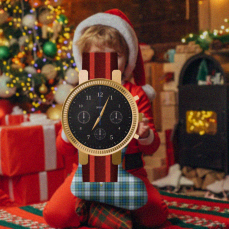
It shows 7.04
